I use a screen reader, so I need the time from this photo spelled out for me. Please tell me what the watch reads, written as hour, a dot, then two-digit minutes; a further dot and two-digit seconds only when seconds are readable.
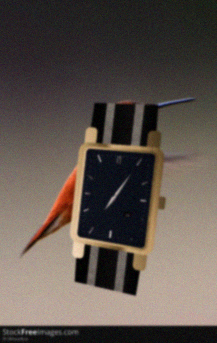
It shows 7.05
